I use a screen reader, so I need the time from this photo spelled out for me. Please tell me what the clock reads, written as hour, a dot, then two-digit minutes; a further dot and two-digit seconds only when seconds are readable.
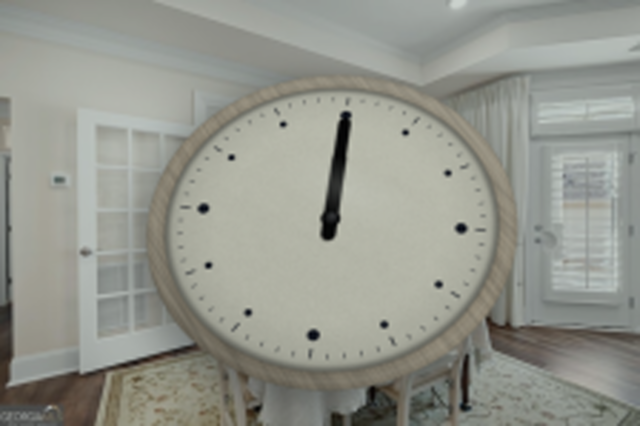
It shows 12.00
